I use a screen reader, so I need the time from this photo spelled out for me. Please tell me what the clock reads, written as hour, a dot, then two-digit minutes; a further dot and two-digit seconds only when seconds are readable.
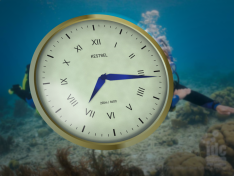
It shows 7.16
